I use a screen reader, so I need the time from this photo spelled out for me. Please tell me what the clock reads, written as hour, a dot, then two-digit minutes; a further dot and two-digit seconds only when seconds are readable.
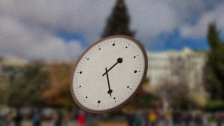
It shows 1.26
